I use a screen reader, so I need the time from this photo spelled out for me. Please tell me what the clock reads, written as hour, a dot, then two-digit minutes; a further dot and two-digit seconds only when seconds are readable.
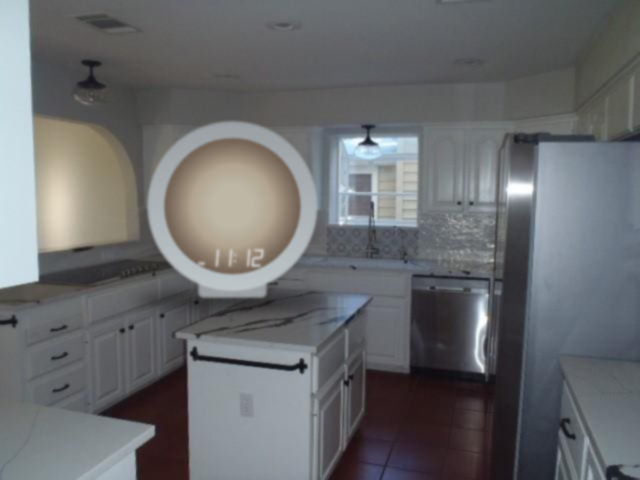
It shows 11.12
